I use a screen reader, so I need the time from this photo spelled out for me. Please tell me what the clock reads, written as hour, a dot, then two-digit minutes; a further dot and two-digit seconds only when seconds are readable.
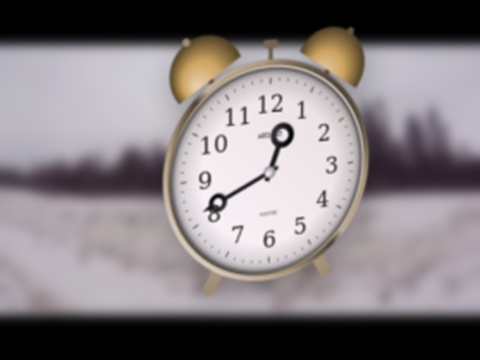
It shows 12.41
